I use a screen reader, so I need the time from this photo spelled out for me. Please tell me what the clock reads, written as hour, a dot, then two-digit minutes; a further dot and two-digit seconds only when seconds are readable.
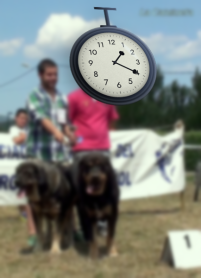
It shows 1.20
